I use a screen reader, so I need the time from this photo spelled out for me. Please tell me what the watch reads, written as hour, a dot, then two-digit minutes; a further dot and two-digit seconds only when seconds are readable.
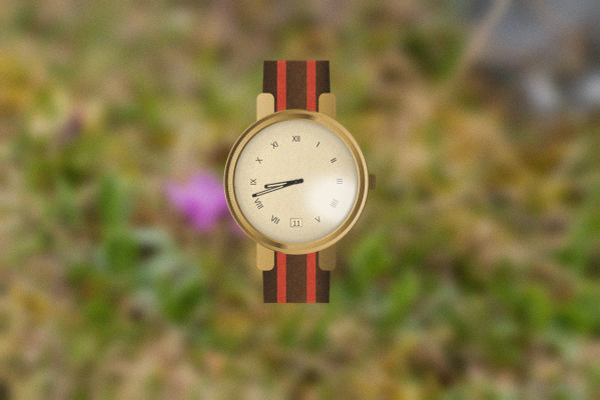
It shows 8.42
